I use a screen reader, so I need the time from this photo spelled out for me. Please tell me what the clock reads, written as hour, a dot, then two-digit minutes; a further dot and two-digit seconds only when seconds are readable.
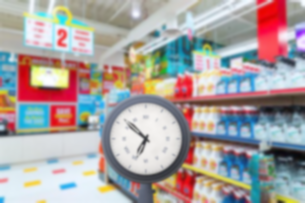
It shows 6.52
